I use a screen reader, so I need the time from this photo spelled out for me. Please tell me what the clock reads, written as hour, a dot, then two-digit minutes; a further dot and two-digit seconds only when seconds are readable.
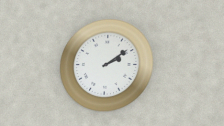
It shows 2.09
